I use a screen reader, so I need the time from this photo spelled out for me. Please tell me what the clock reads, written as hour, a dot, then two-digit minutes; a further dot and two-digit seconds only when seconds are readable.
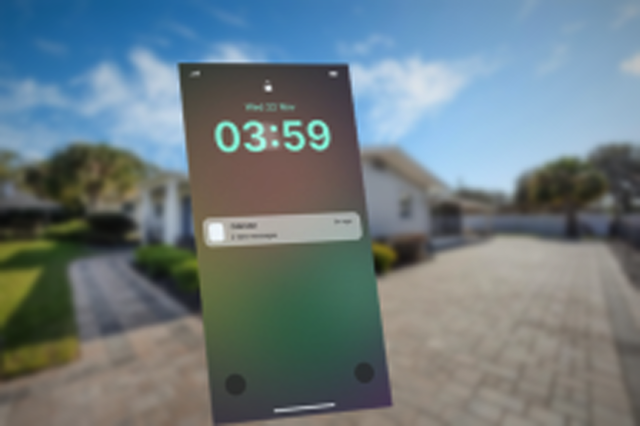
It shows 3.59
